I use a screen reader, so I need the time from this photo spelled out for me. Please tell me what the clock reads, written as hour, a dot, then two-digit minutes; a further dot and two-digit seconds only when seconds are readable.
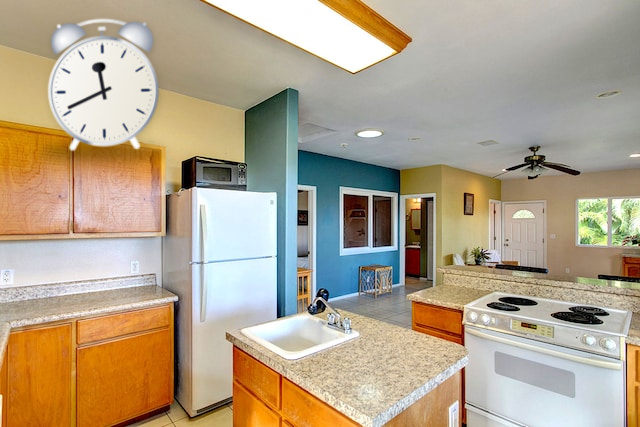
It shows 11.41
